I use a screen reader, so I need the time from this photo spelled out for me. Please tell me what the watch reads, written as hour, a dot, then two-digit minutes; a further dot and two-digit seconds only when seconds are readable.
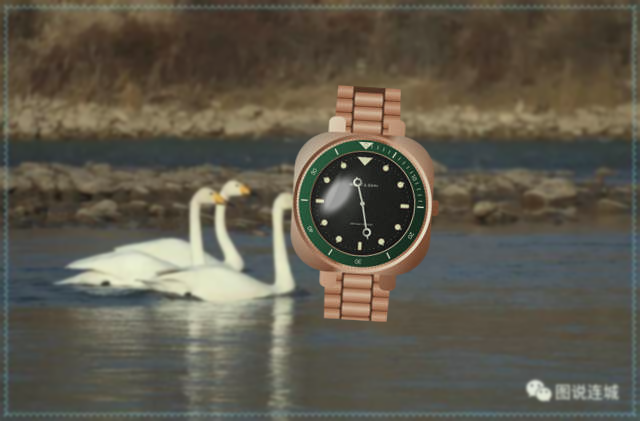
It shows 11.28
